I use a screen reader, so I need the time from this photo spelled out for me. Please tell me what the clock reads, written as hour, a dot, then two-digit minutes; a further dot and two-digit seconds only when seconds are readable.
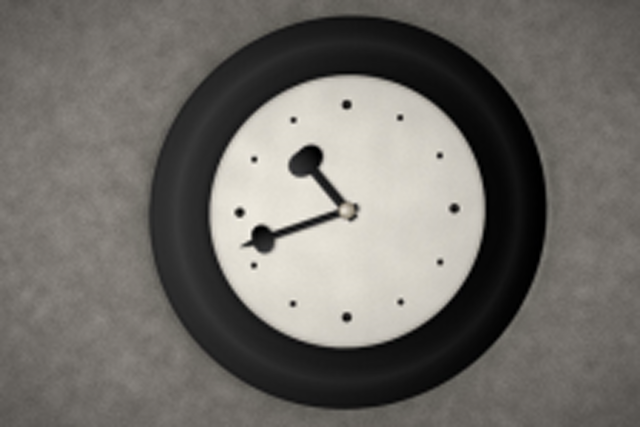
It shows 10.42
